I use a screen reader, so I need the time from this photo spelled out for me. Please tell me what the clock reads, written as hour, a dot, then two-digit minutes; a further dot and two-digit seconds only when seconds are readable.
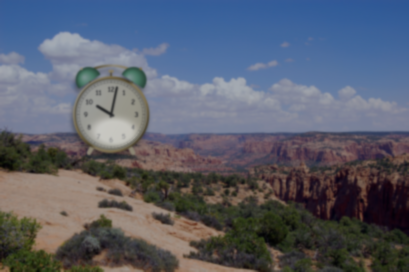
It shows 10.02
